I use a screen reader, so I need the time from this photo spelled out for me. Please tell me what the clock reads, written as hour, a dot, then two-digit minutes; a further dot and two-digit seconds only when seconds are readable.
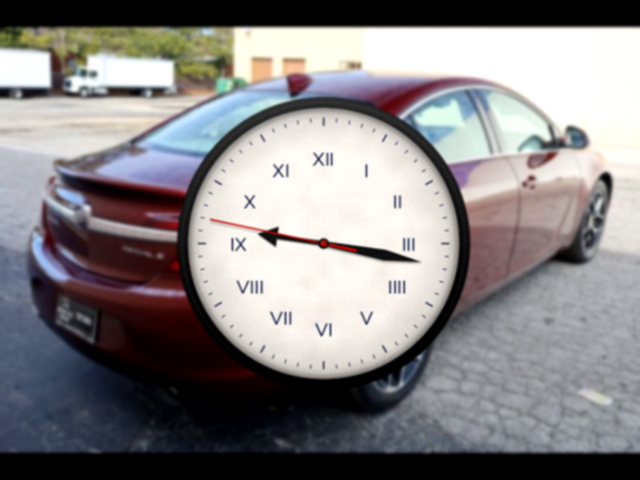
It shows 9.16.47
